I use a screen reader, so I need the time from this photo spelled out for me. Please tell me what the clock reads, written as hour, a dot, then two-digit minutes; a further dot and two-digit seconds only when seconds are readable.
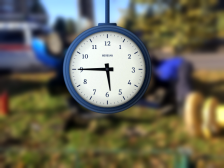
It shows 5.45
